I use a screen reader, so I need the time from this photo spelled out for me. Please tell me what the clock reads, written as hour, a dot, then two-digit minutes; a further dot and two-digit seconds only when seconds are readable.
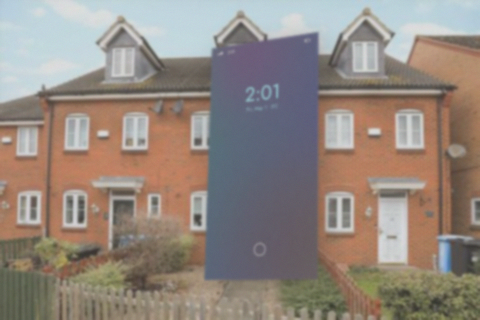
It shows 2.01
